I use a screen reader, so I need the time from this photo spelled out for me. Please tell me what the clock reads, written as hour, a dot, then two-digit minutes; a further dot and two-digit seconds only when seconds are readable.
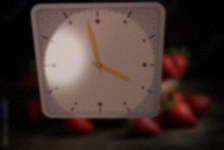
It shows 3.58
